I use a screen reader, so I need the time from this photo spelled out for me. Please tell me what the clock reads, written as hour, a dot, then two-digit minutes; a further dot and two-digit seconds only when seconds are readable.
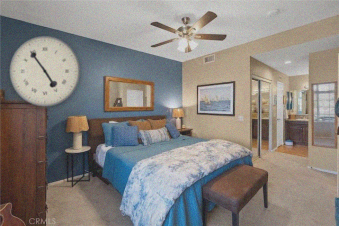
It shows 4.54
